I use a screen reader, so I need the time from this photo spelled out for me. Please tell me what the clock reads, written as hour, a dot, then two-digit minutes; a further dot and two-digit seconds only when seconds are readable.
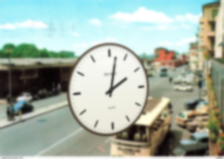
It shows 2.02
